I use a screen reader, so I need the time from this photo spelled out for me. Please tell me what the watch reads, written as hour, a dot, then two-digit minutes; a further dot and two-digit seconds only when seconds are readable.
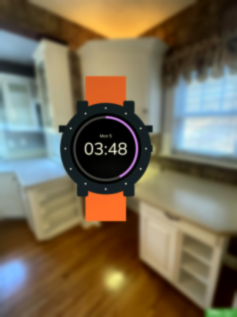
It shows 3.48
